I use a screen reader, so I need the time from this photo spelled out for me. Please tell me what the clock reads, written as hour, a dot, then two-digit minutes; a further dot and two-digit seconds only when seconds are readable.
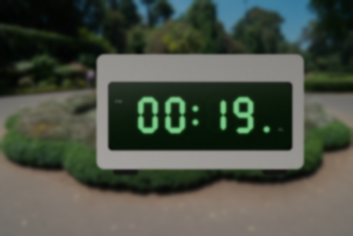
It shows 0.19
